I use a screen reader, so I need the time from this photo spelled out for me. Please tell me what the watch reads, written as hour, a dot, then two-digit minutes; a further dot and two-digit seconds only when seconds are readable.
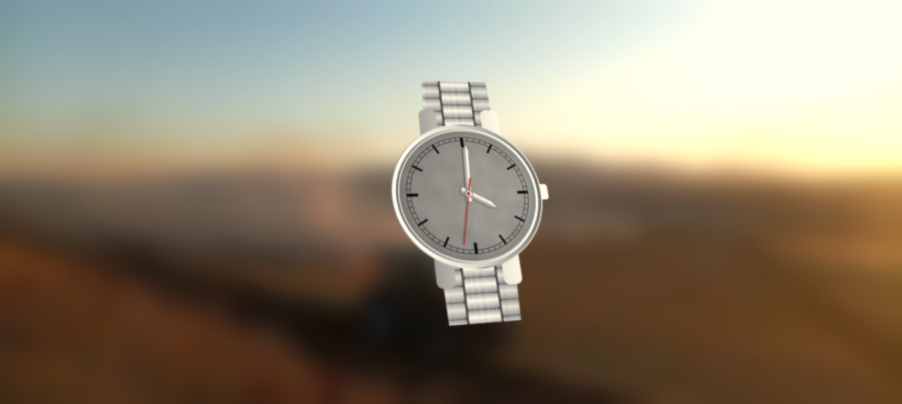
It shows 4.00.32
